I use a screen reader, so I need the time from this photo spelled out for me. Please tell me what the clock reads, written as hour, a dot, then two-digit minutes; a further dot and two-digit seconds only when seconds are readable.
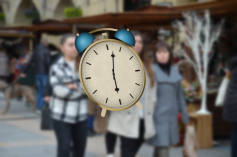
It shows 6.02
